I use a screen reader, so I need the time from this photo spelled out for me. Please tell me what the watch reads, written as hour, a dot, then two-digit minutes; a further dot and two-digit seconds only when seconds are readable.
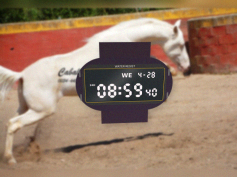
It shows 8.59.40
